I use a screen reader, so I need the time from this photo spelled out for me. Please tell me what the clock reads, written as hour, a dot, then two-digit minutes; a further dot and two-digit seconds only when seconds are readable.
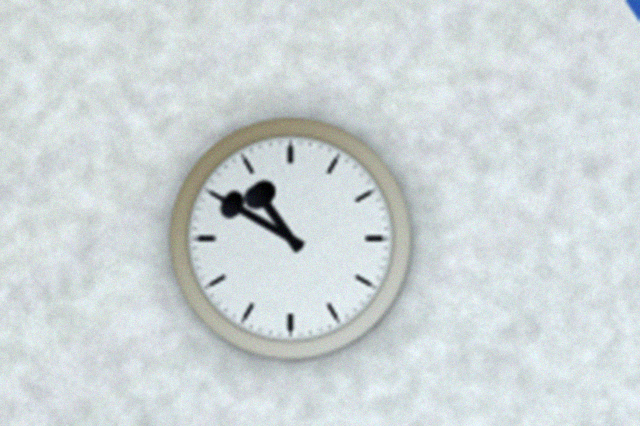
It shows 10.50
